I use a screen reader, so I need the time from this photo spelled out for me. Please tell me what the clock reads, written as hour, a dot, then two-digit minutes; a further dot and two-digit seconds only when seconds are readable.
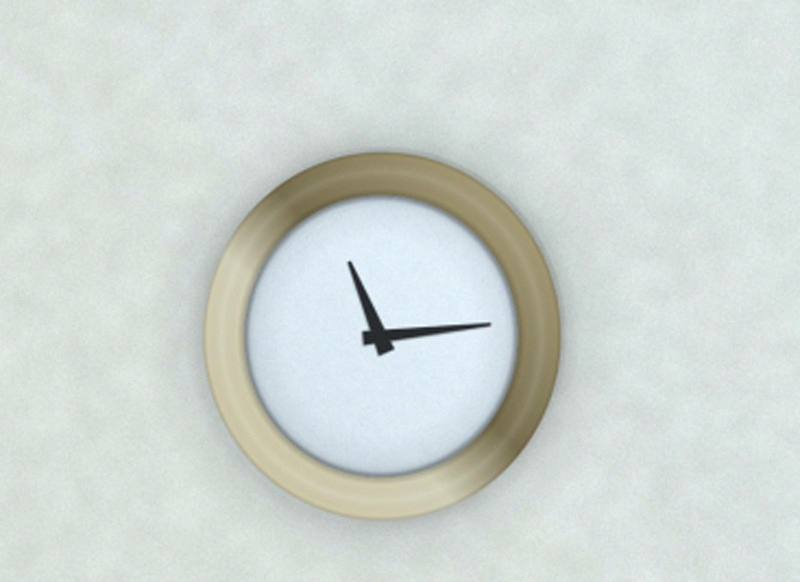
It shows 11.14
